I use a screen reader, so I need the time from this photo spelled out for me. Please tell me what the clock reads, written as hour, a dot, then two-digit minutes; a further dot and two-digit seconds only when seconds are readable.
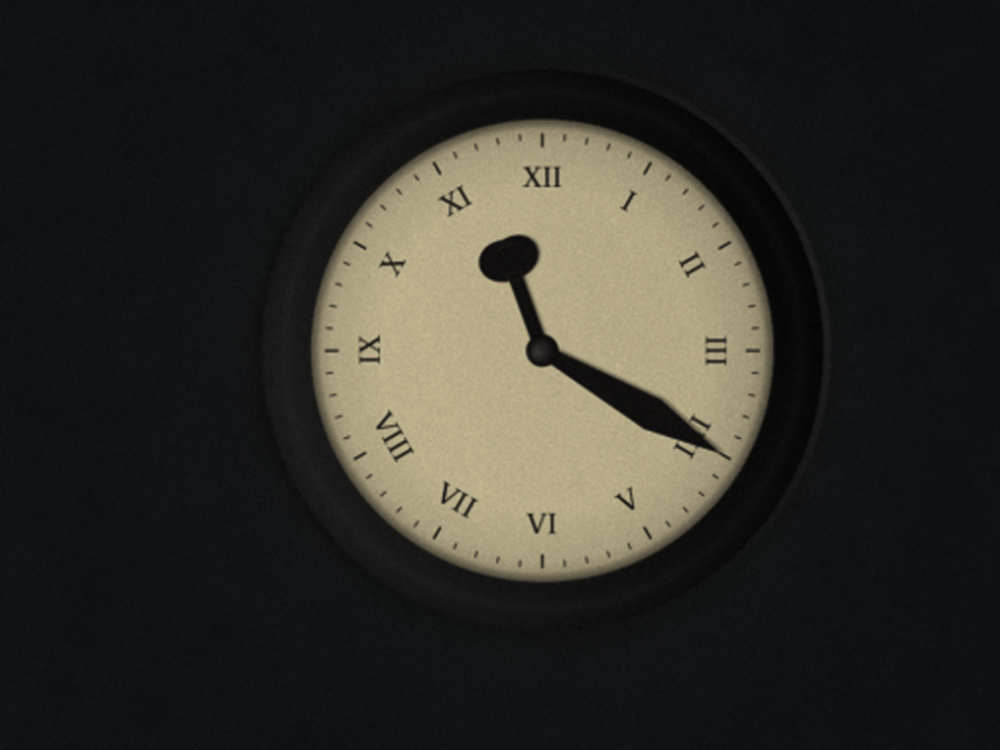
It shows 11.20
